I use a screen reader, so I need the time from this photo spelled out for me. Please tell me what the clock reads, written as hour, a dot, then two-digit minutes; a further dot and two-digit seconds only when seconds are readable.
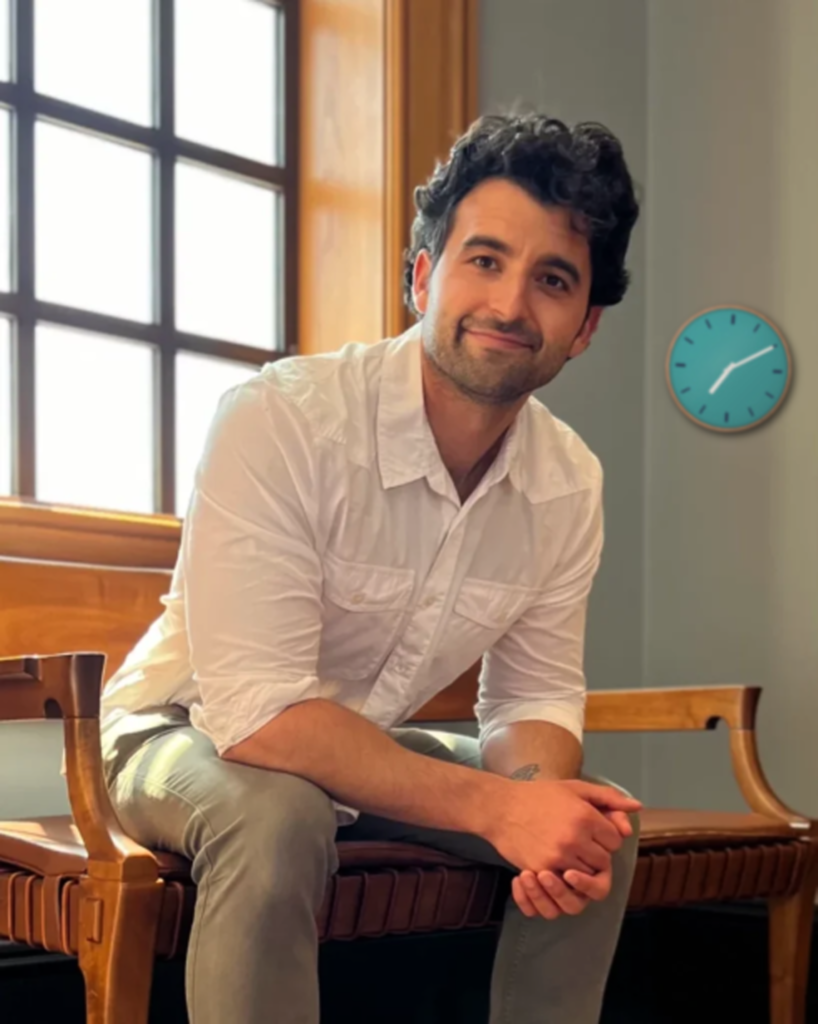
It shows 7.10
